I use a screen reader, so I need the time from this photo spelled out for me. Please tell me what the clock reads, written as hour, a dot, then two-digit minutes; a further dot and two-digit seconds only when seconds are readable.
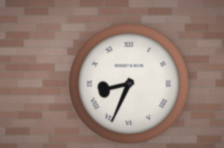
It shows 8.34
